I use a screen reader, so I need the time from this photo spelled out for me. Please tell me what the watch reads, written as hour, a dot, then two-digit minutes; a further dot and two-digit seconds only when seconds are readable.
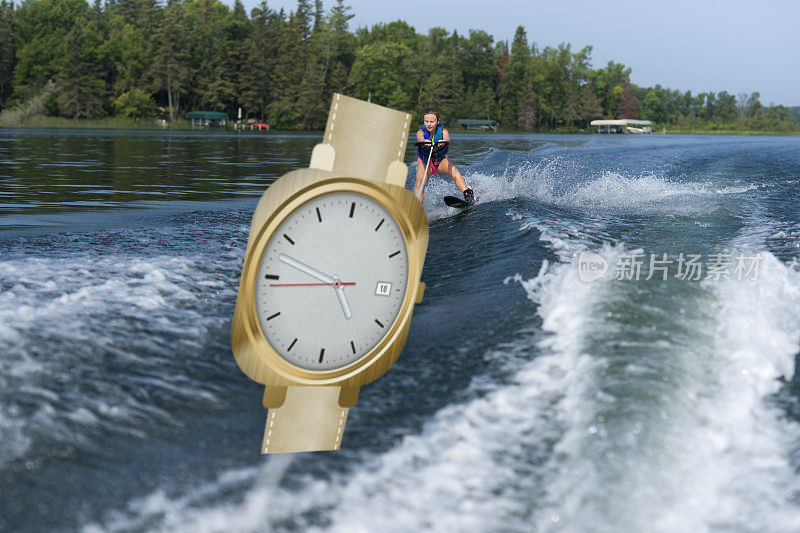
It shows 4.47.44
